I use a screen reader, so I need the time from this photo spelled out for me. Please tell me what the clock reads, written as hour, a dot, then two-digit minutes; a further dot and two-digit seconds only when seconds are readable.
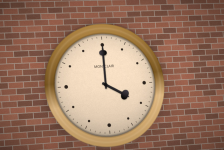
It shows 4.00
